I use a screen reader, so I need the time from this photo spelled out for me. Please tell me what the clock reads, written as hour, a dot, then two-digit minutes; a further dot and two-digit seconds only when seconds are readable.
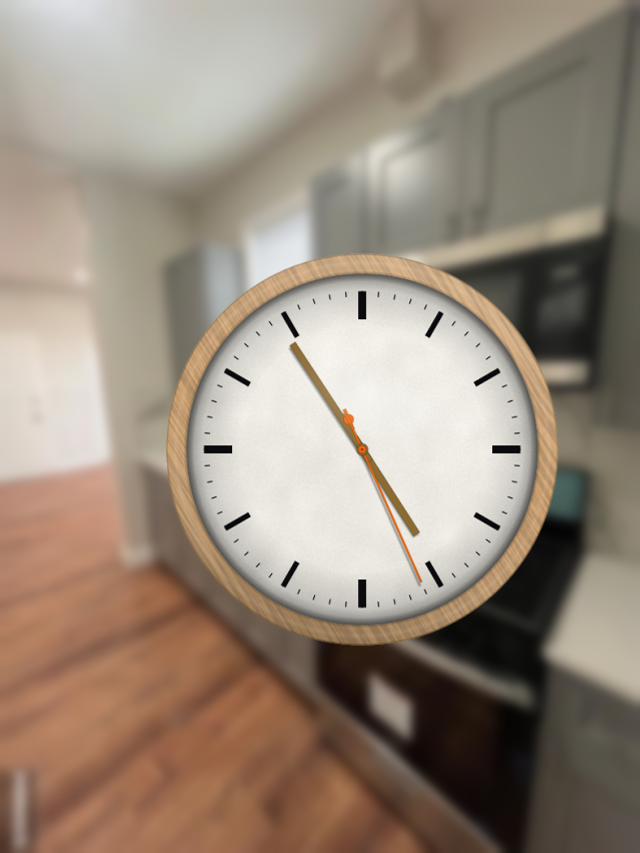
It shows 4.54.26
